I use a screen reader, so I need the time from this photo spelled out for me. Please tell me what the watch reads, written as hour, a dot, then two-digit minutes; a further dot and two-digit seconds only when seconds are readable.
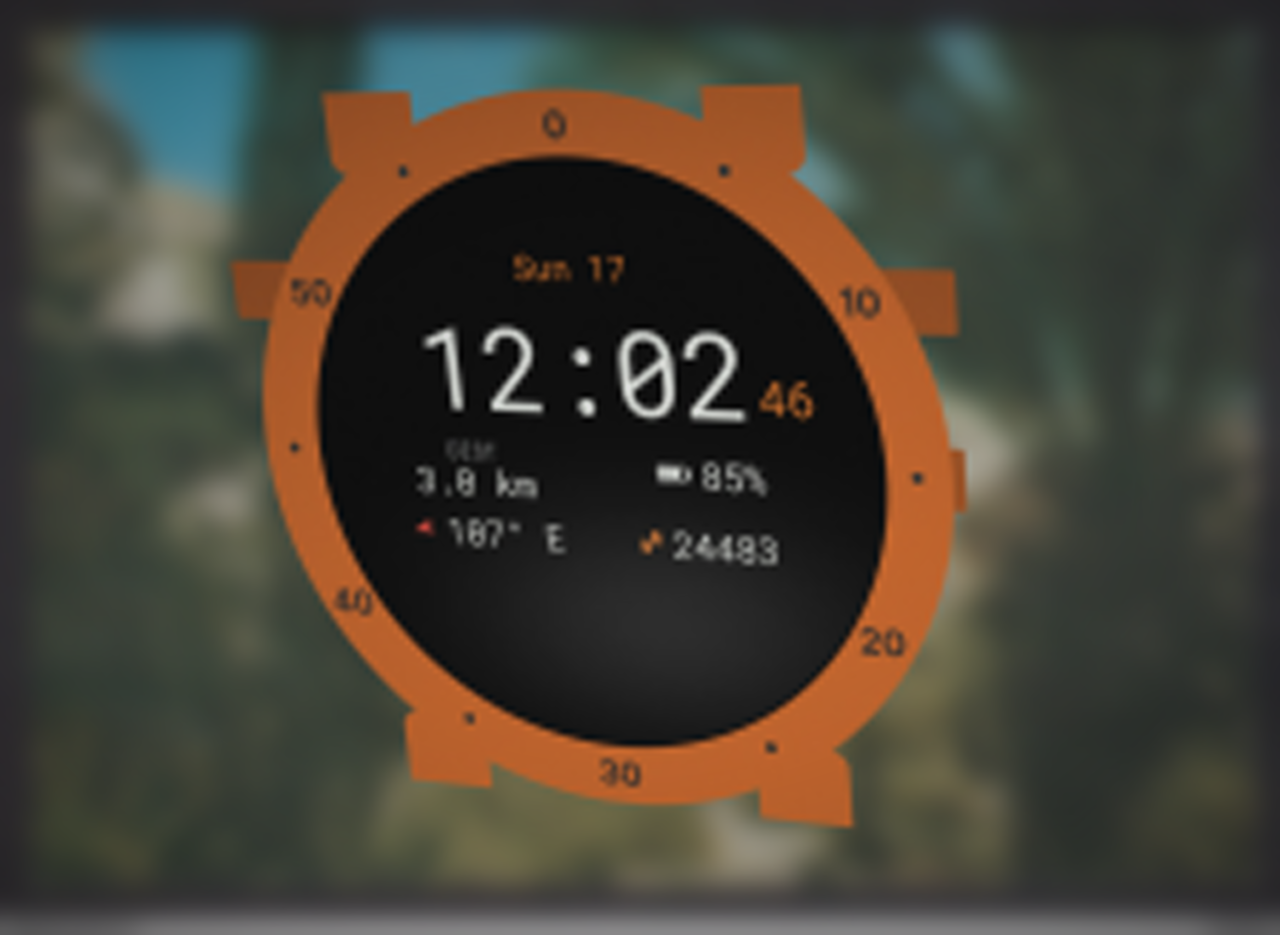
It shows 12.02.46
